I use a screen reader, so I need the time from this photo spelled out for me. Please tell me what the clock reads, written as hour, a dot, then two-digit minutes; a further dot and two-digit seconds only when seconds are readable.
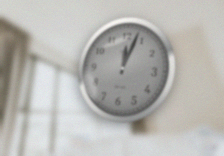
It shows 12.03
